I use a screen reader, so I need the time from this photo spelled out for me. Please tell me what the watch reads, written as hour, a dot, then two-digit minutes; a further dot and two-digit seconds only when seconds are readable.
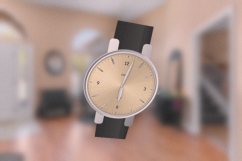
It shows 6.02
